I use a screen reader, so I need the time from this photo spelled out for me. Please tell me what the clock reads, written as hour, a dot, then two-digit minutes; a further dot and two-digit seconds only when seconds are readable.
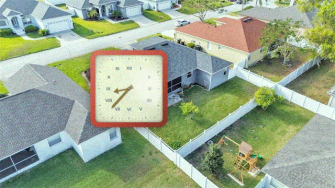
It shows 8.37
